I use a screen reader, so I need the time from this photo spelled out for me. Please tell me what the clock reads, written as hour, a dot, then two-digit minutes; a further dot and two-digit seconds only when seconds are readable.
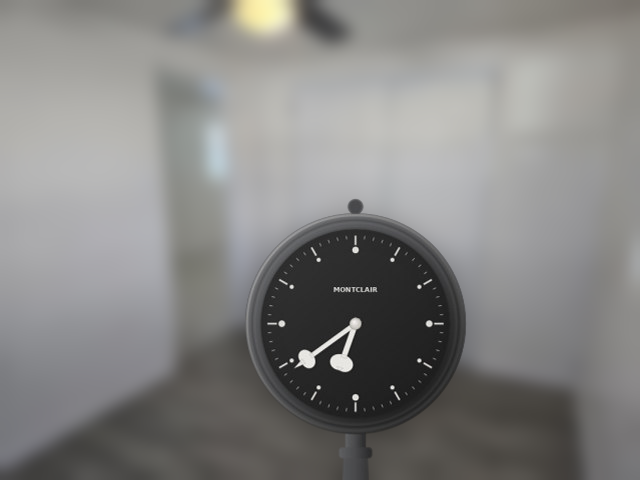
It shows 6.39
